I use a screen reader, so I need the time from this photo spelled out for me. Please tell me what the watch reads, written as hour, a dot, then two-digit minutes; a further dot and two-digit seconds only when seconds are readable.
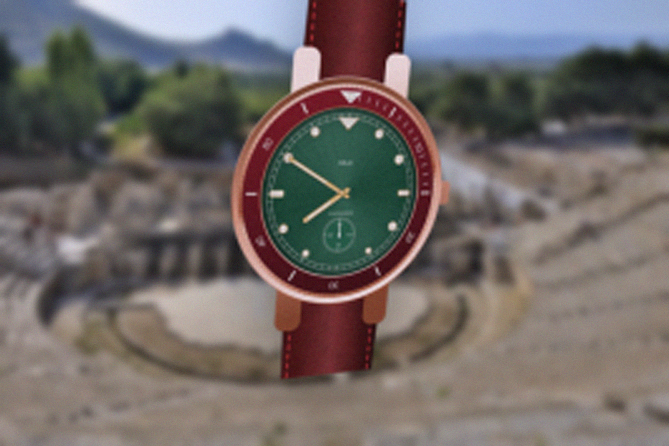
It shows 7.50
